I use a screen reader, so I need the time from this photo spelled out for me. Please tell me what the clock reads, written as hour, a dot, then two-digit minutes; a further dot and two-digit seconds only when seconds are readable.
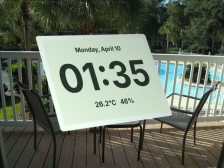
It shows 1.35
